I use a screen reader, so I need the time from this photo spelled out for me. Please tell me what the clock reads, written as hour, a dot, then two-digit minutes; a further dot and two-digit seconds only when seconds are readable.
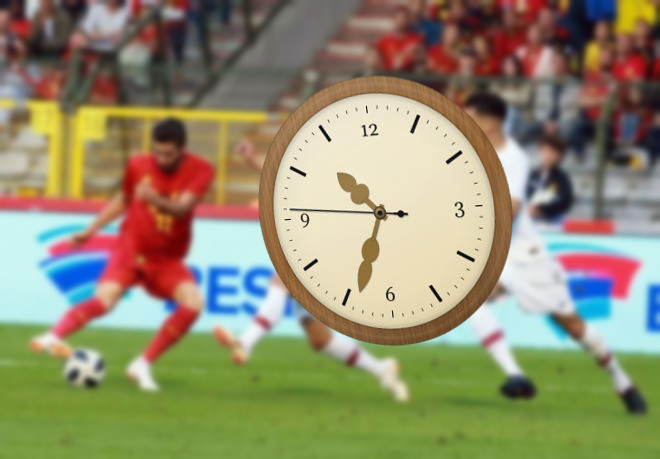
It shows 10.33.46
